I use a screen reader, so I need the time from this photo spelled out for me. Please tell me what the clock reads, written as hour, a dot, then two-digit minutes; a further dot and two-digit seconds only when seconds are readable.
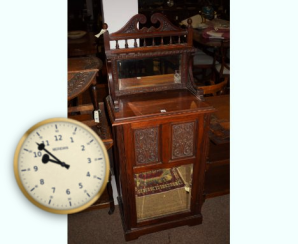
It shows 9.53
